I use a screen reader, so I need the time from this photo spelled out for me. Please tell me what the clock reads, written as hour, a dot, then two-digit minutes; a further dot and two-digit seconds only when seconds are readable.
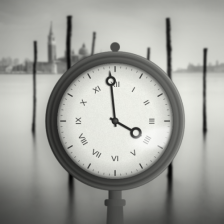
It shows 3.59
